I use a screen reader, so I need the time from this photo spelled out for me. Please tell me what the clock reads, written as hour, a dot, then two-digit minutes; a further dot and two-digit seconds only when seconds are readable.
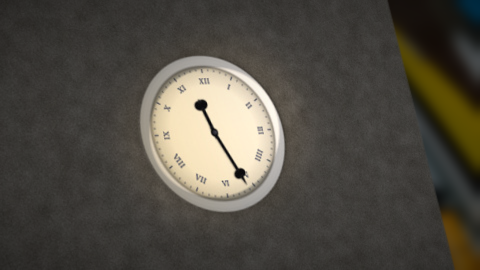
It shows 11.26
